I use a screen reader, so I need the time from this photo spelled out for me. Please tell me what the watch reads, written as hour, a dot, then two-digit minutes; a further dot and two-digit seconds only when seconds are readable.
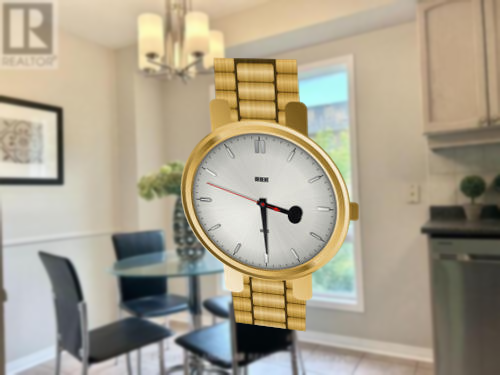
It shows 3.29.48
